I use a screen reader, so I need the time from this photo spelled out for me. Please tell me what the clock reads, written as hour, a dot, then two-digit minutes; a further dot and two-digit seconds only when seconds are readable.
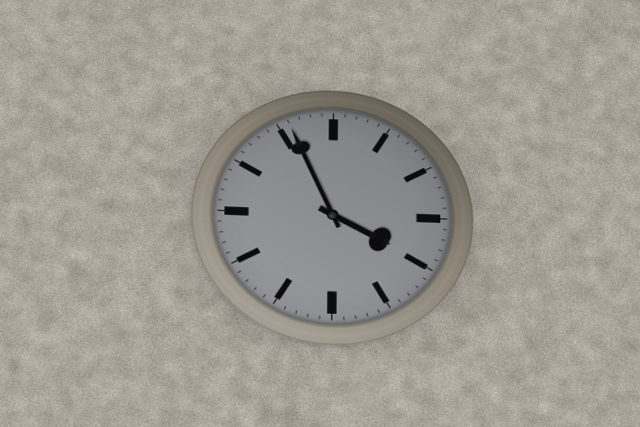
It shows 3.56
